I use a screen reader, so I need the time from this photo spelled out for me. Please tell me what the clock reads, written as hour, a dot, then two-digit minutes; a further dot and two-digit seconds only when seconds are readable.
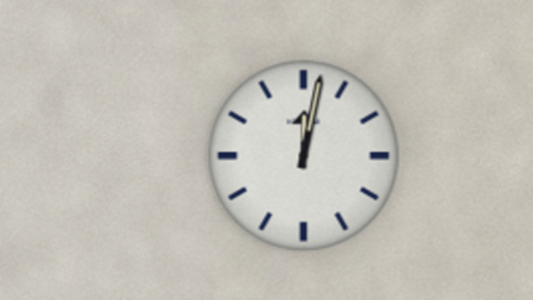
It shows 12.02
